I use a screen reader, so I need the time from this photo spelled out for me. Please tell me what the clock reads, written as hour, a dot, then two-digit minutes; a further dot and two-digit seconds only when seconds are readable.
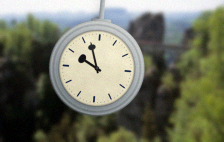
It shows 9.57
